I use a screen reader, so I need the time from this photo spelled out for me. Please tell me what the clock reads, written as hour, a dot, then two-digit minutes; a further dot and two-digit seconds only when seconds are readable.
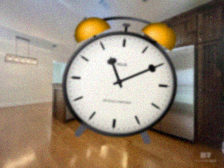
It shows 11.10
